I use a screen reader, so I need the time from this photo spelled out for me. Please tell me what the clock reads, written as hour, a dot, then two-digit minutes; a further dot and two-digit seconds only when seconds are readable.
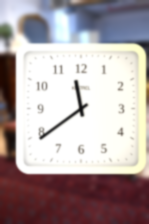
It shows 11.39
